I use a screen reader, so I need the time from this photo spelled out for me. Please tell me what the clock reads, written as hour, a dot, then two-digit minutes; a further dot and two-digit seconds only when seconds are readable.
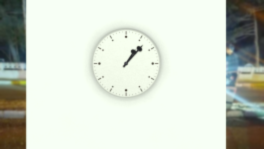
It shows 1.07
